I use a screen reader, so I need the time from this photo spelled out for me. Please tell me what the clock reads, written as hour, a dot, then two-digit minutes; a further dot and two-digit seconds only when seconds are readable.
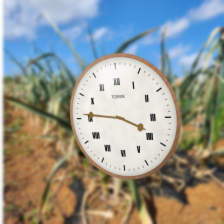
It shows 3.46
